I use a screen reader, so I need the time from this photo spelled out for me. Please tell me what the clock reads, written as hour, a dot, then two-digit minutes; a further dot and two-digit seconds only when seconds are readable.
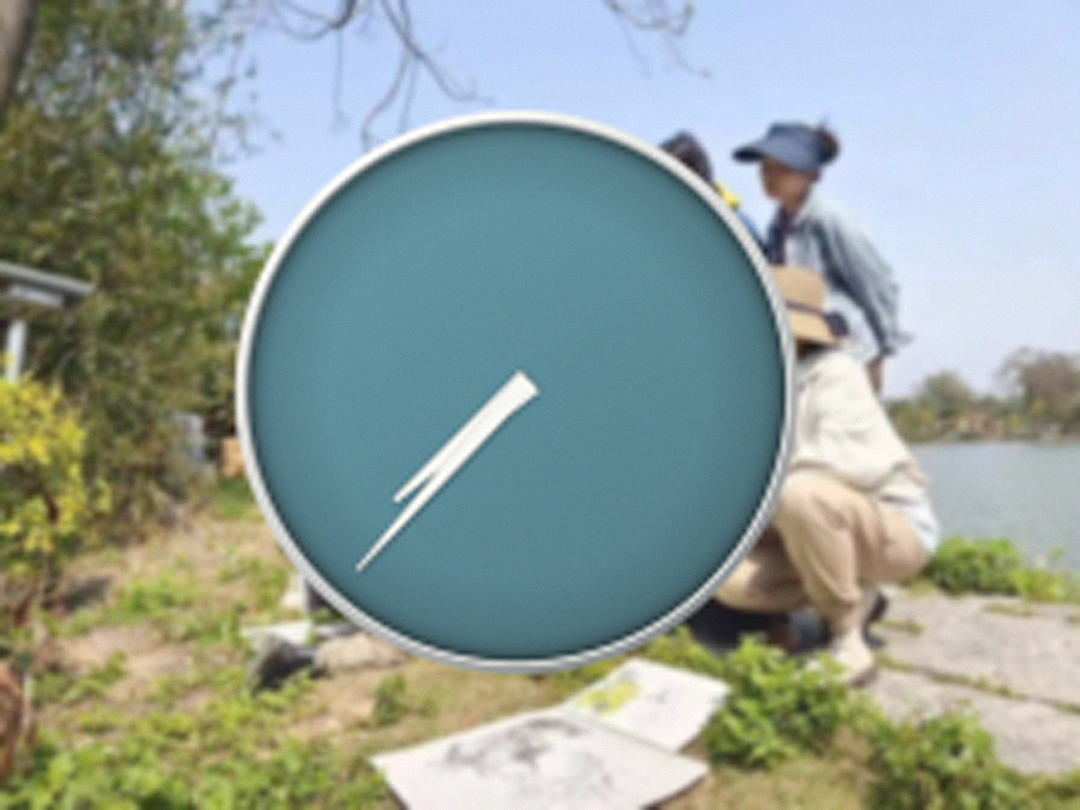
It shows 7.37
